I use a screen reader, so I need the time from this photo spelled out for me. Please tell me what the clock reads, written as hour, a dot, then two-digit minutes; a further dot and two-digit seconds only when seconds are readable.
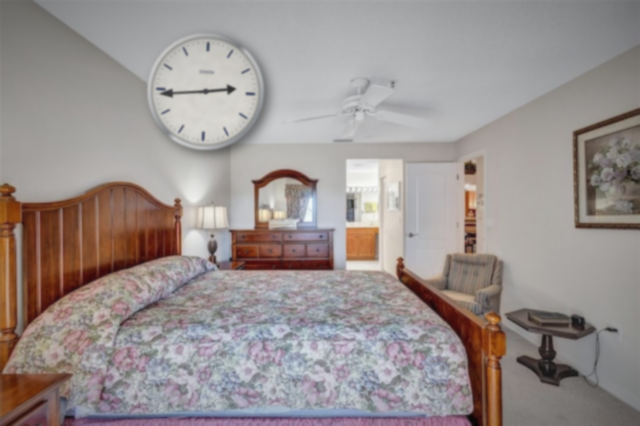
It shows 2.44
